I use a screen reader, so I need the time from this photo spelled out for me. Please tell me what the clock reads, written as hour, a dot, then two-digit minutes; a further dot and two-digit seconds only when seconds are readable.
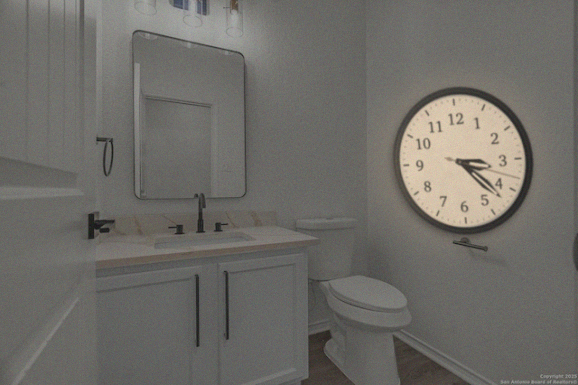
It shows 3.22.18
